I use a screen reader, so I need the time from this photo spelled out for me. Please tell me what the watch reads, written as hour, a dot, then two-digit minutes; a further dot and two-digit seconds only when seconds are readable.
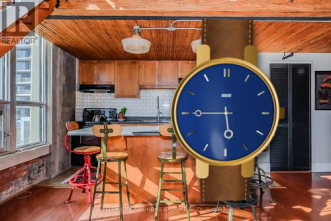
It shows 5.45
